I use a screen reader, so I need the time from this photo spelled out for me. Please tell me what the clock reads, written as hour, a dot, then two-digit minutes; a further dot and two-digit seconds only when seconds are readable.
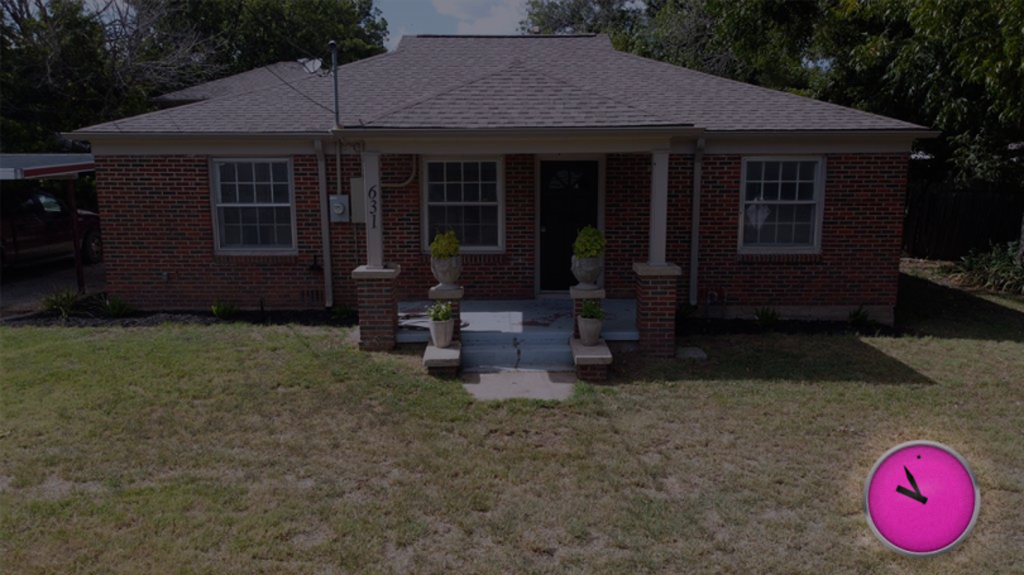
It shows 9.56
